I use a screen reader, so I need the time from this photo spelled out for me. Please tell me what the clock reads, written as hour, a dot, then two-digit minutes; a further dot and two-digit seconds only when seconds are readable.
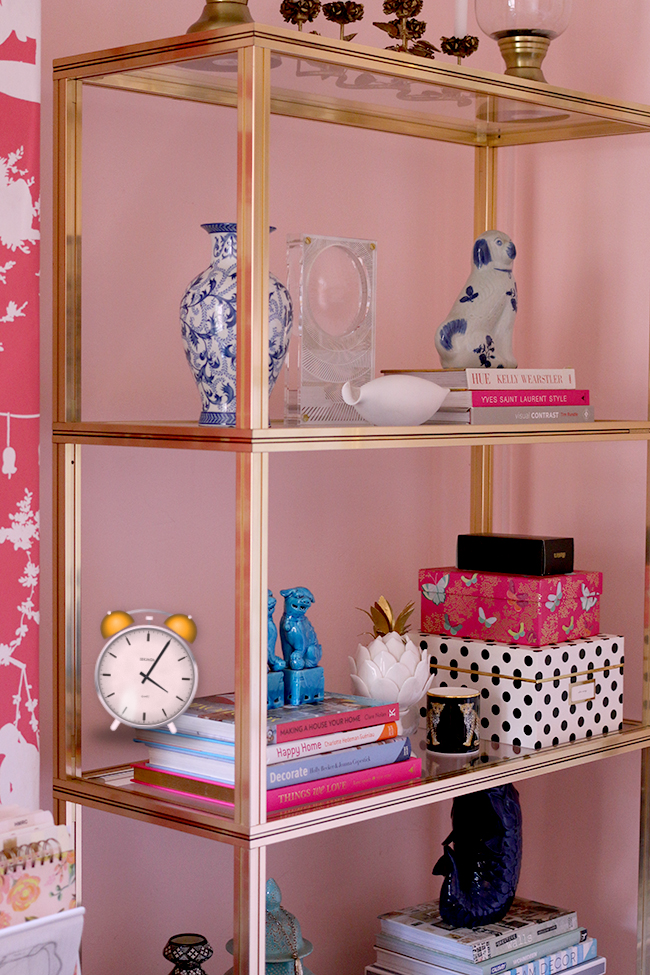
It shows 4.05
